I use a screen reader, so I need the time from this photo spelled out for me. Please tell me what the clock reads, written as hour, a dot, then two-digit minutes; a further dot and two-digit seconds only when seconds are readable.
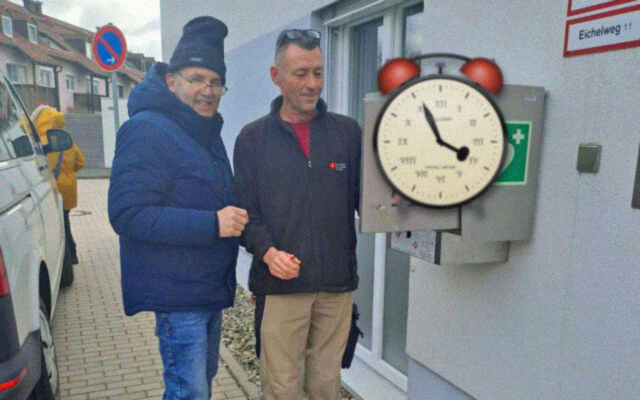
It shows 3.56
